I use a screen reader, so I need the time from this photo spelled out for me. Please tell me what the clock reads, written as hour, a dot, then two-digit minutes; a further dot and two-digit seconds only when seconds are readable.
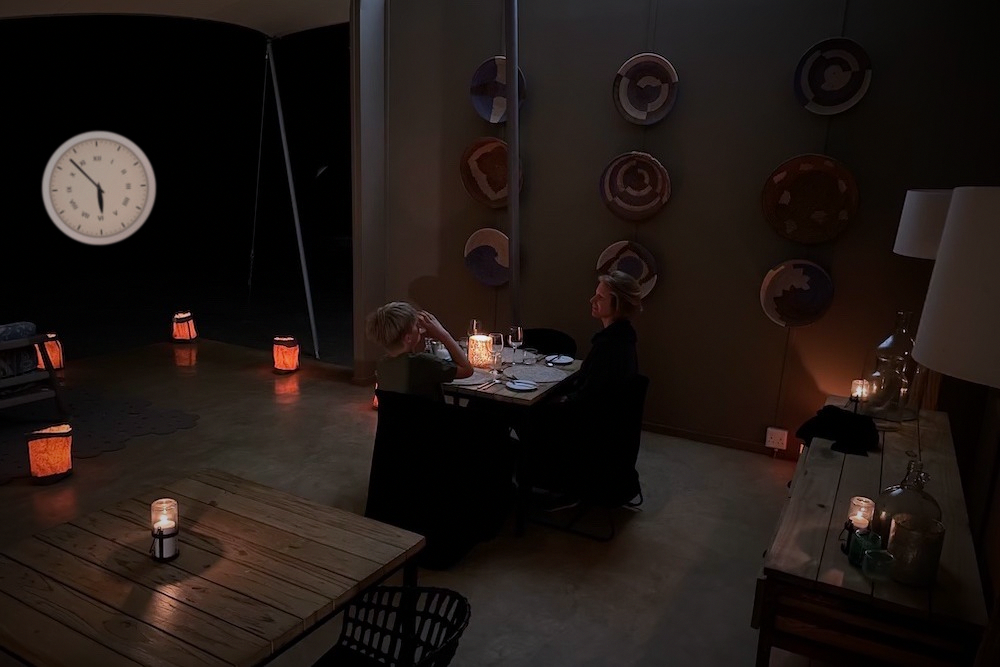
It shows 5.53
